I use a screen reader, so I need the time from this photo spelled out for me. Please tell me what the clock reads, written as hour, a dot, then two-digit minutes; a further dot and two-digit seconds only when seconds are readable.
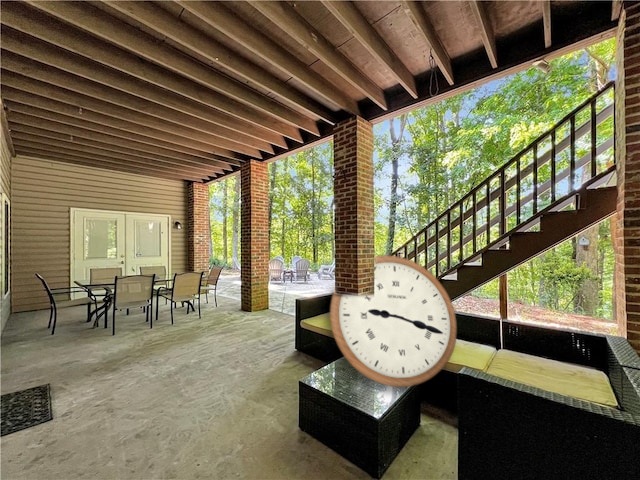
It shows 9.18
